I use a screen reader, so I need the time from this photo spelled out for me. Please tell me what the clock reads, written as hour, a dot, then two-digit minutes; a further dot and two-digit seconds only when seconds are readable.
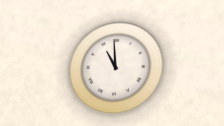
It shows 10.59
